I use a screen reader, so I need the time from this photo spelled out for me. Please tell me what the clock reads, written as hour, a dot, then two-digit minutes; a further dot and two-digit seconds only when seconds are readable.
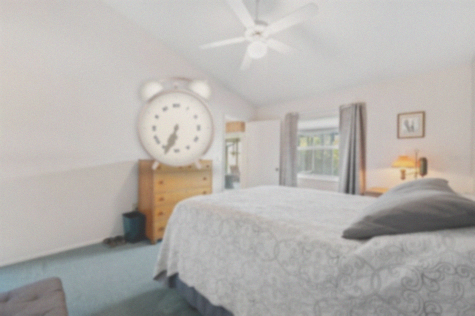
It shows 6.34
